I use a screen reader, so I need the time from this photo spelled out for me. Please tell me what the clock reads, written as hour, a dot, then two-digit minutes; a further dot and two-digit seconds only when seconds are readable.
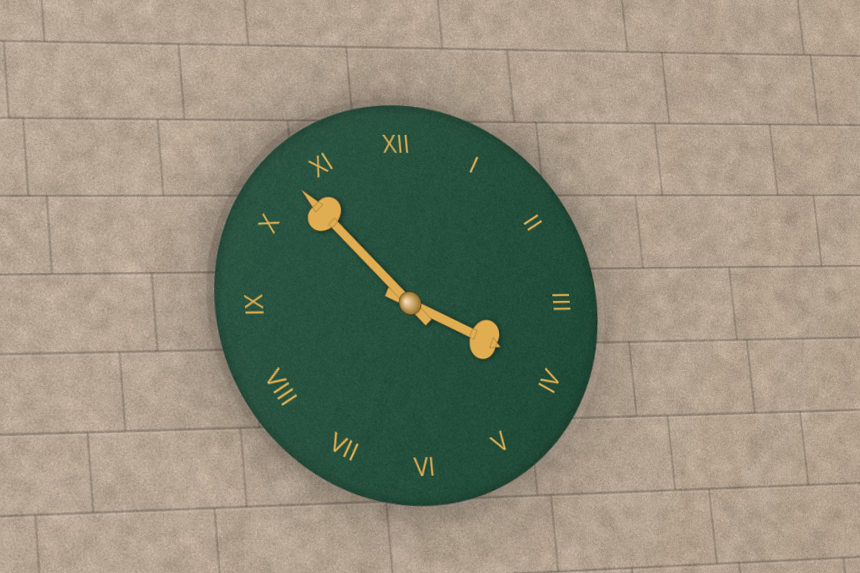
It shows 3.53
